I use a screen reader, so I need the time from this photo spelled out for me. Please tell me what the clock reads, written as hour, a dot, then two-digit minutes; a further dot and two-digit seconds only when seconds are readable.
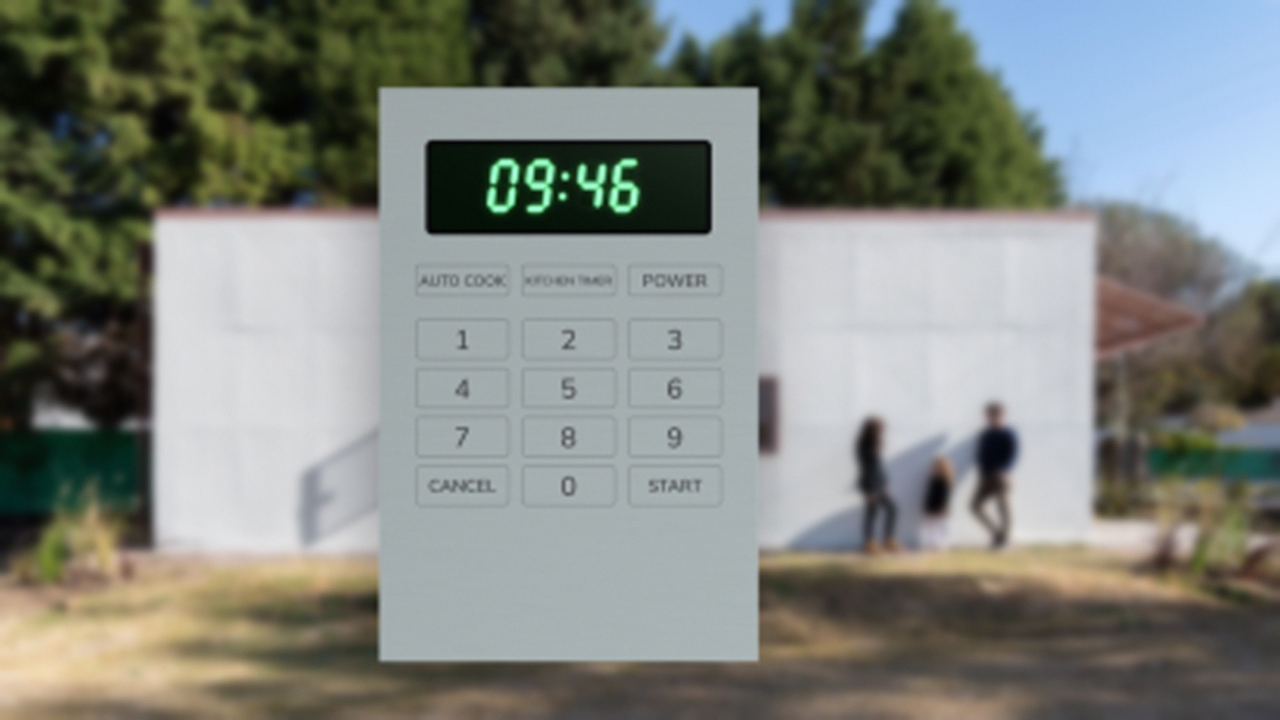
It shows 9.46
